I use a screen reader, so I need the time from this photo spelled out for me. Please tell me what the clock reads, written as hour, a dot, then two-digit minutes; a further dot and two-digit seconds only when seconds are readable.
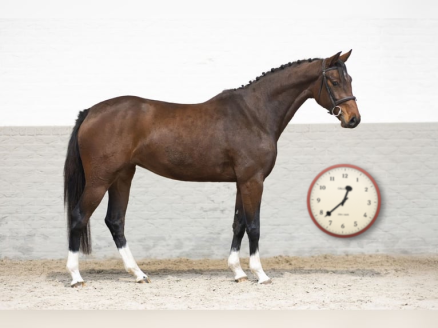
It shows 12.38
